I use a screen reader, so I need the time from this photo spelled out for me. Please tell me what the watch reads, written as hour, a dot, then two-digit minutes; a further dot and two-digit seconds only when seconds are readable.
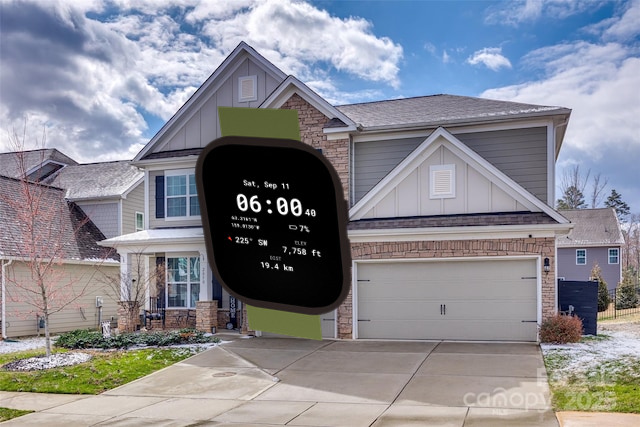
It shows 6.00.40
